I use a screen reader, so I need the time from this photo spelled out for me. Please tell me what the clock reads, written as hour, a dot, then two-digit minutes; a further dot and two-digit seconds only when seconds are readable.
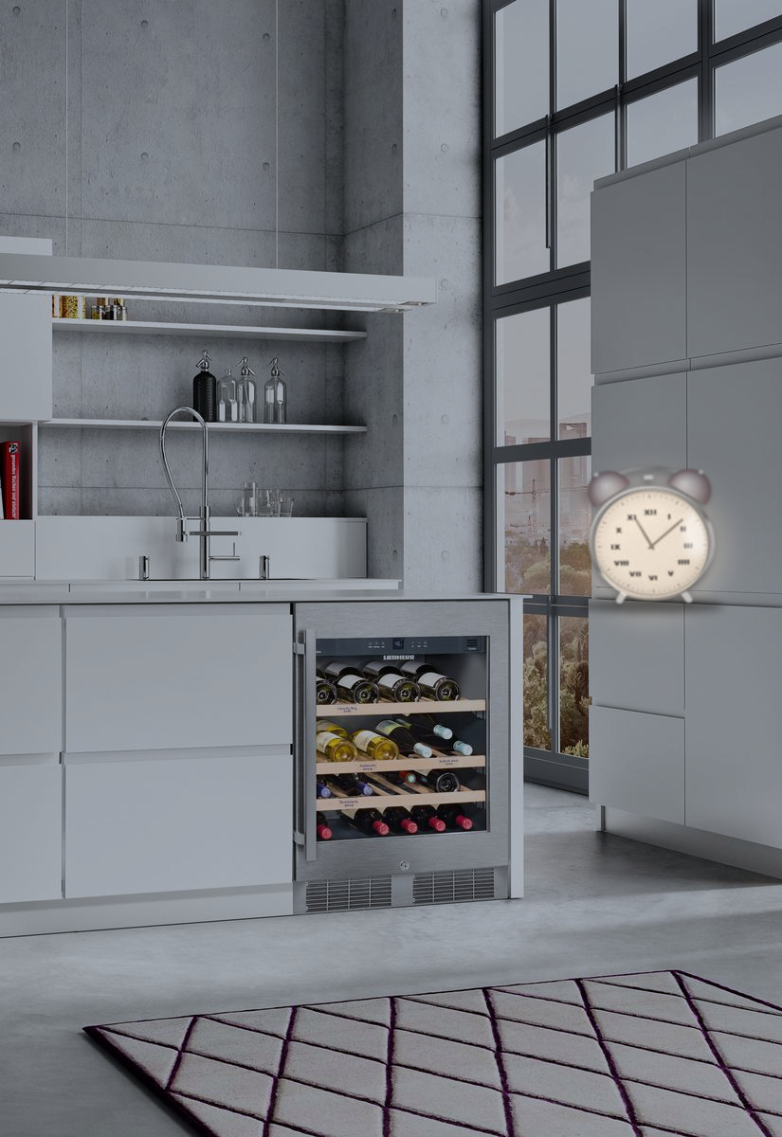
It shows 11.08
